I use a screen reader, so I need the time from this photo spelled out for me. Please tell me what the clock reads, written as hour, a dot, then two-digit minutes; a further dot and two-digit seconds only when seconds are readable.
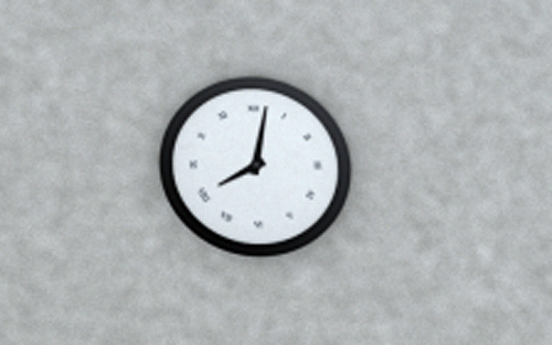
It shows 8.02
